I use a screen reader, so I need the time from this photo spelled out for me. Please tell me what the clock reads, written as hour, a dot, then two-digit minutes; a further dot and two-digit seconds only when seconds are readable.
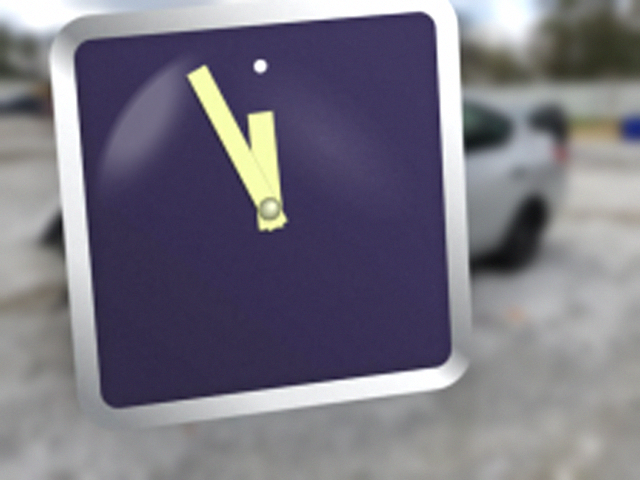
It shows 11.56
